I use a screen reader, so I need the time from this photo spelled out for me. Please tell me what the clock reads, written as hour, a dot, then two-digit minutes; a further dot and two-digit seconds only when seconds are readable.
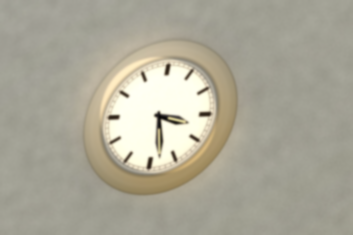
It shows 3.28
